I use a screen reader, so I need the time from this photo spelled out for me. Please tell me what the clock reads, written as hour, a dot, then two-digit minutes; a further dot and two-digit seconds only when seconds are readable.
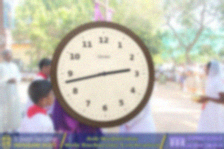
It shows 2.43
